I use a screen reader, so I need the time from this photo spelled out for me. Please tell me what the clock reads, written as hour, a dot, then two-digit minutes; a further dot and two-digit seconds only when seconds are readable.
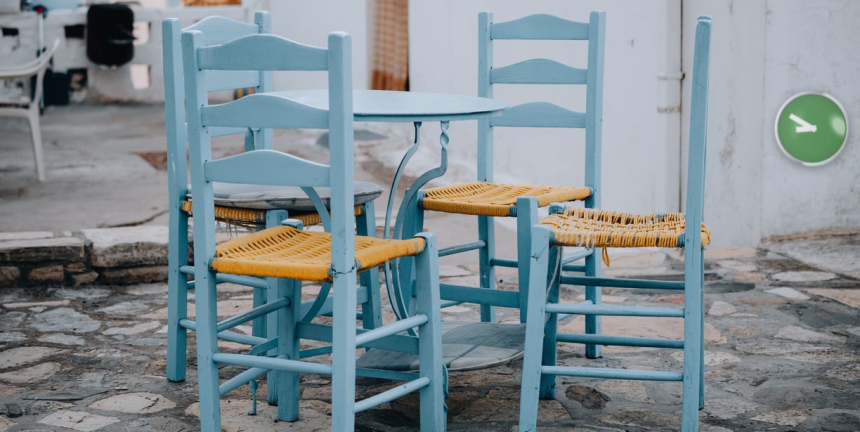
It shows 8.50
